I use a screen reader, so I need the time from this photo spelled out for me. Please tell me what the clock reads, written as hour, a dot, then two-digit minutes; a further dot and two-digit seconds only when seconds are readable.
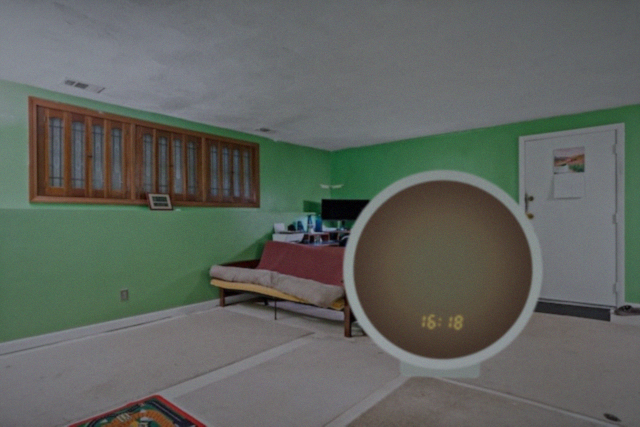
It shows 16.18
